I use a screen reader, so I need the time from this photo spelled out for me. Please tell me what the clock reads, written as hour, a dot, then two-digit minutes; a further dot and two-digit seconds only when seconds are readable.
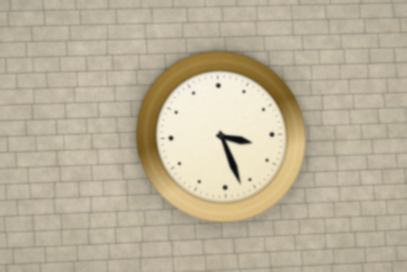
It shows 3.27
